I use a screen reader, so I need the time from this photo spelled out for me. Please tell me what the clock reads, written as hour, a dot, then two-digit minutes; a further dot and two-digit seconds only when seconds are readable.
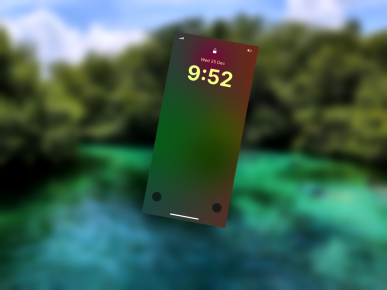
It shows 9.52
